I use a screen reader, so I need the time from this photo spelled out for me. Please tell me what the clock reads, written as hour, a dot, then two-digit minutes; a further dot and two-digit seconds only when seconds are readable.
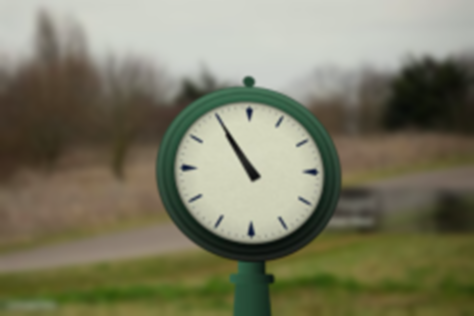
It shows 10.55
